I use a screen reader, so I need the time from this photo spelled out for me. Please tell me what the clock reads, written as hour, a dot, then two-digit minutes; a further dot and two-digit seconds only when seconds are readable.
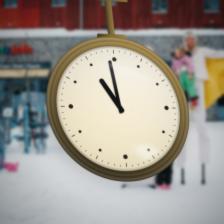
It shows 10.59
